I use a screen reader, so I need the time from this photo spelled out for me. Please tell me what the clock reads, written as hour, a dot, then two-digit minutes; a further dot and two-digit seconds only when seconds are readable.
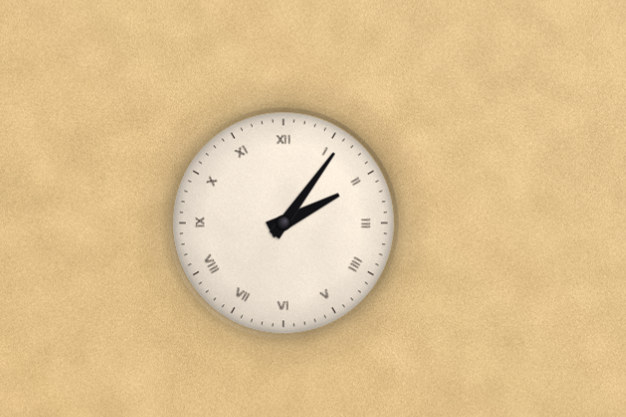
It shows 2.06
